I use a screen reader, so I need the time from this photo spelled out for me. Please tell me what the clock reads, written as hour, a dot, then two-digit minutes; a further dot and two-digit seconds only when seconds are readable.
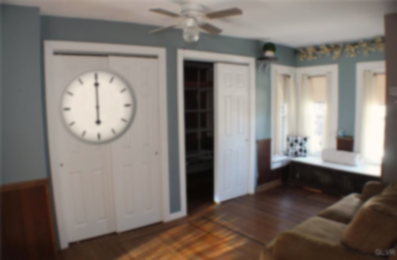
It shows 6.00
